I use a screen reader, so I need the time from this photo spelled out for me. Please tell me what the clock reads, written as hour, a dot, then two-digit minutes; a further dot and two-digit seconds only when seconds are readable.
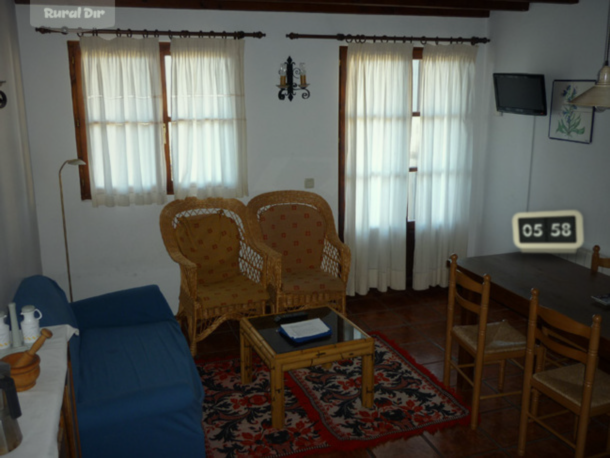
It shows 5.58
